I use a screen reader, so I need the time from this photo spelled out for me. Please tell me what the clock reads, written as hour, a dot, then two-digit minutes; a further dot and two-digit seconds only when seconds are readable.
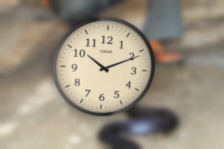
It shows 10.11
